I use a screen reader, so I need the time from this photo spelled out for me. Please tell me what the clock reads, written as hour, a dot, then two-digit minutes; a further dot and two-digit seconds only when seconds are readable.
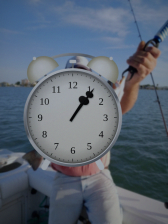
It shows 1.06
